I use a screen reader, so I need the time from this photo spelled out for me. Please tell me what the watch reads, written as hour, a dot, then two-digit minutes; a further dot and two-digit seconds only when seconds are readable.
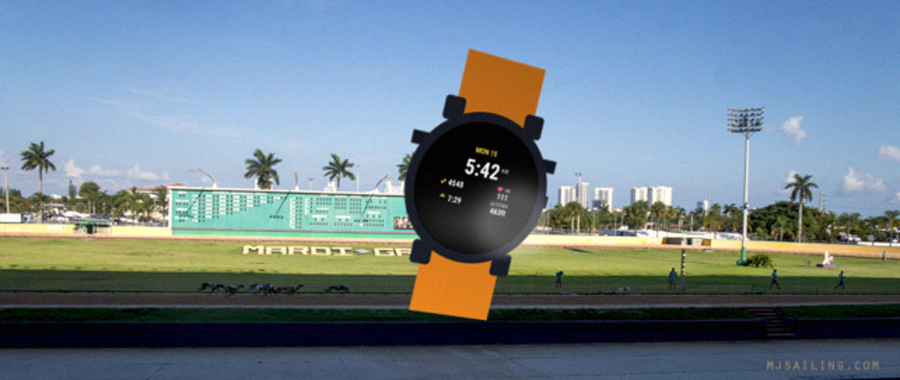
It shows 5.42
